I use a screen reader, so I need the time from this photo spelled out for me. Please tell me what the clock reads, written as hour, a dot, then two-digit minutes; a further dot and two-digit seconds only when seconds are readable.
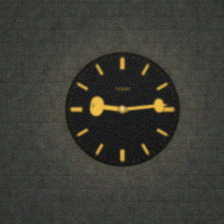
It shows 9.14
